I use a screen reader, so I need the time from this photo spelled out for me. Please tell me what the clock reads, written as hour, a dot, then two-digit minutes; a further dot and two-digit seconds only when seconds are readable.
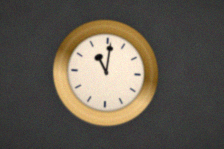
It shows 11.01
